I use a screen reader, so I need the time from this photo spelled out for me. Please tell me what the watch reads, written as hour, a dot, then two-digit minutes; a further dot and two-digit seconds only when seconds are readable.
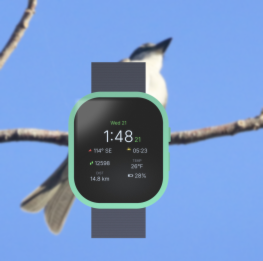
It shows 1.48
